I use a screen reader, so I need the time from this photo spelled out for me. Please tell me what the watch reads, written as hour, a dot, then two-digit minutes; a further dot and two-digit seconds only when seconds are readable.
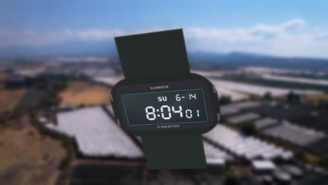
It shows 8.04.01
